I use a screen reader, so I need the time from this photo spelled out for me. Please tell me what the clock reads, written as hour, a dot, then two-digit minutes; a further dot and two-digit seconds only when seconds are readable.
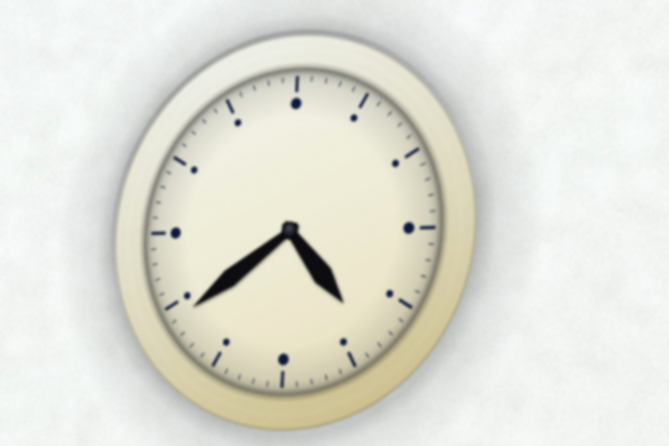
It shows 4.39
